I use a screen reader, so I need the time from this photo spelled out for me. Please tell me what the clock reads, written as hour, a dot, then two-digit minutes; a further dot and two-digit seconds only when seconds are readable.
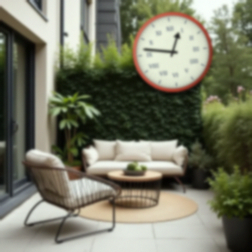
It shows 12.47
